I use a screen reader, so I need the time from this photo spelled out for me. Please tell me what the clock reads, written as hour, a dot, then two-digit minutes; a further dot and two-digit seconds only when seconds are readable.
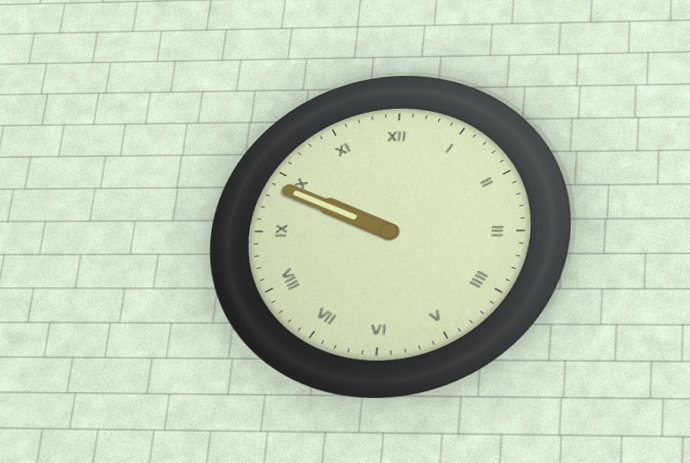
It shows 9.49
